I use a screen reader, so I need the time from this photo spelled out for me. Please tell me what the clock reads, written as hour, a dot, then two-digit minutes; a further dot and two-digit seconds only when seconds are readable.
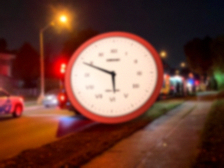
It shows 5.49
